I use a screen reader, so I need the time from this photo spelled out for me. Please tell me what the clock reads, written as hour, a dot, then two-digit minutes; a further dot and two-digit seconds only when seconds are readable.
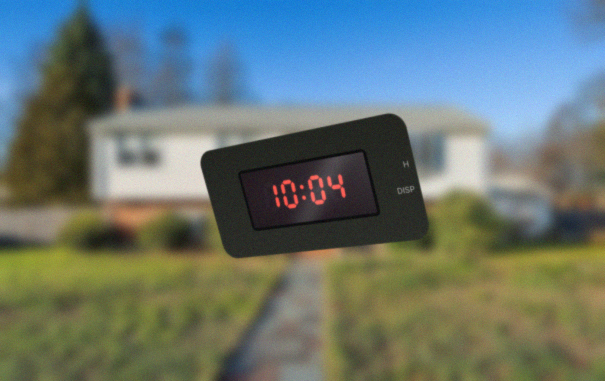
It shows 10.04
